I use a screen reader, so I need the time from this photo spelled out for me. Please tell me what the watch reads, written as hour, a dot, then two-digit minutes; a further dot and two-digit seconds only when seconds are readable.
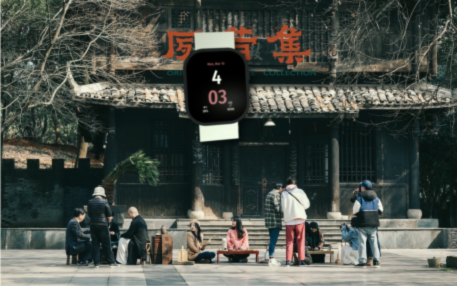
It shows 4.03
